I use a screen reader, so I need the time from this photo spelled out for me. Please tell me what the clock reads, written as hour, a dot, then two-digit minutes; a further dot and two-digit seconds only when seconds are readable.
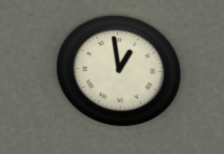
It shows 12.59
